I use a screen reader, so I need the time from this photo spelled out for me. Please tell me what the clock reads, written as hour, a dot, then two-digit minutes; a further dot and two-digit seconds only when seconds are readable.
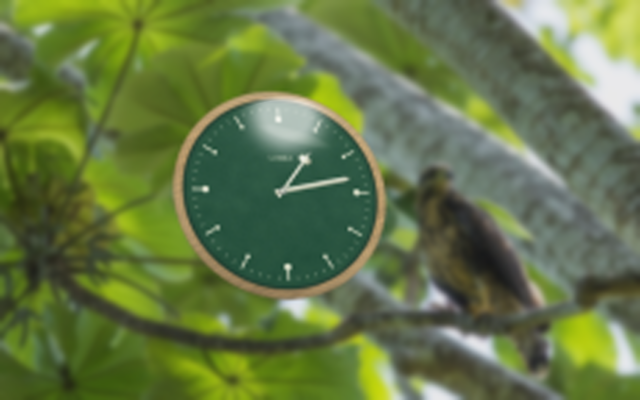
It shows 1.13
